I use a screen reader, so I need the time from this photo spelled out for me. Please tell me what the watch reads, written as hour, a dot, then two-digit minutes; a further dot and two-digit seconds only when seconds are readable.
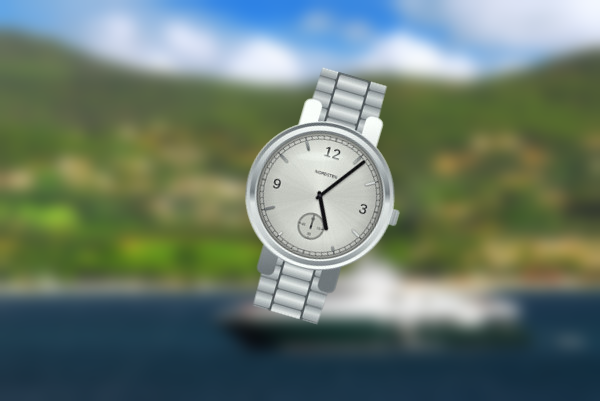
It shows 5.06
